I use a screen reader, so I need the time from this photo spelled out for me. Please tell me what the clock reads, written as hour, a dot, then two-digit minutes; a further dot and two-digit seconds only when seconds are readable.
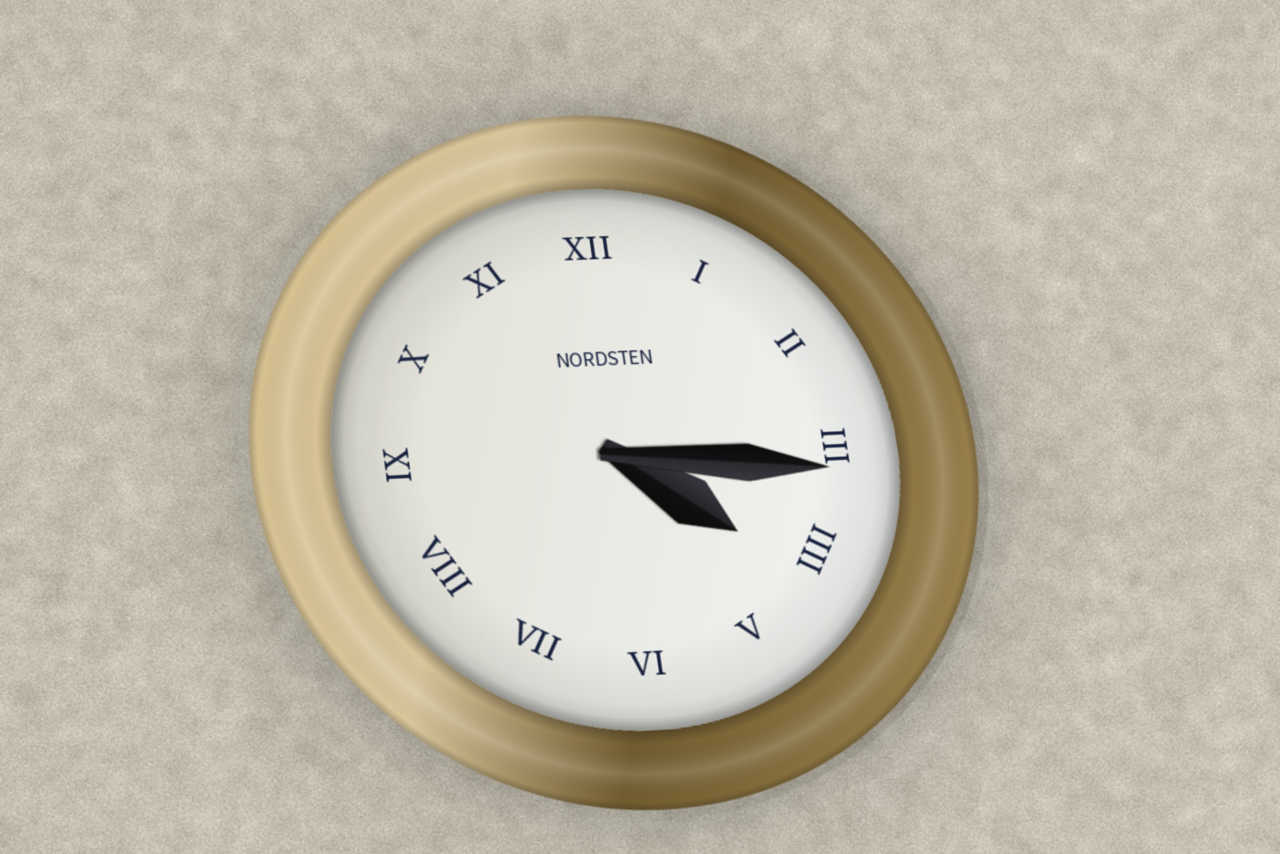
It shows 4.16
